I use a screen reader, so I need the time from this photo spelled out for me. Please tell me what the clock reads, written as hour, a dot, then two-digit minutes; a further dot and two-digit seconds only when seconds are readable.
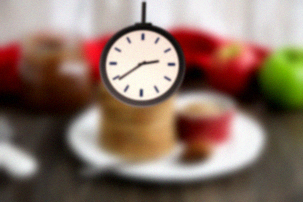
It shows 2.39
